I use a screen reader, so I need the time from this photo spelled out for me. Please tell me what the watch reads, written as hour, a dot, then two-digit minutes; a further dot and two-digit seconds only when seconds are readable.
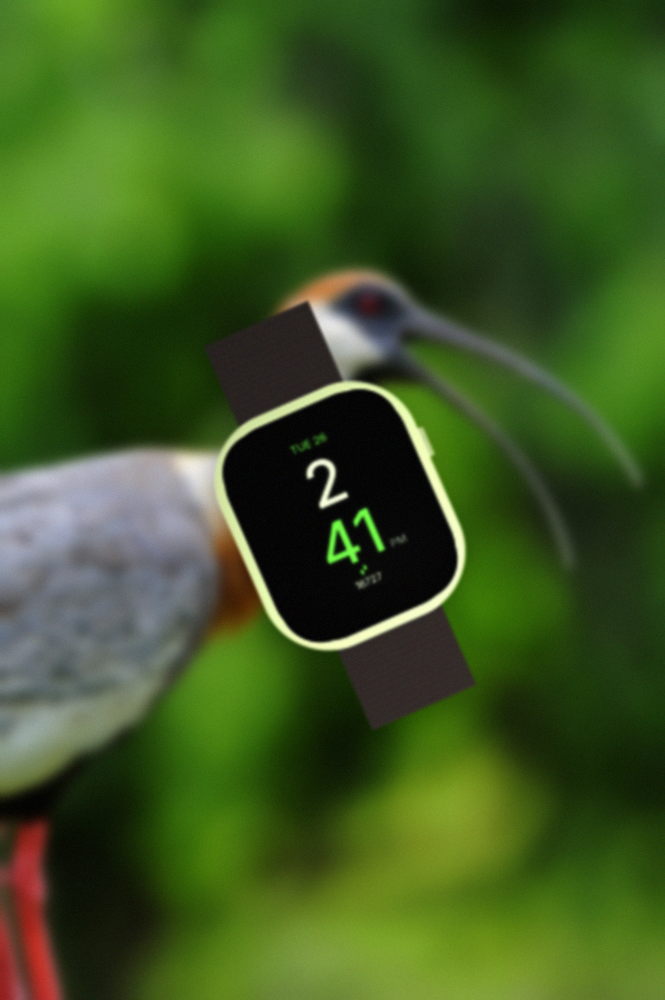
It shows 2.41
